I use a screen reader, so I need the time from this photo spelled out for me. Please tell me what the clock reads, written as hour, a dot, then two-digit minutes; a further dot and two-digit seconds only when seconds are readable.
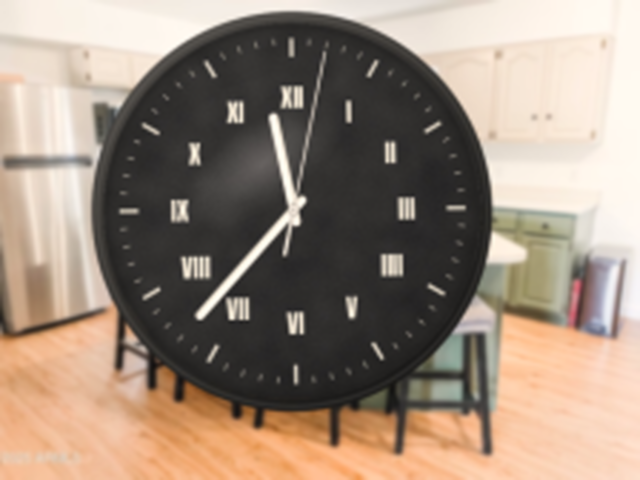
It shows 11.37.02
